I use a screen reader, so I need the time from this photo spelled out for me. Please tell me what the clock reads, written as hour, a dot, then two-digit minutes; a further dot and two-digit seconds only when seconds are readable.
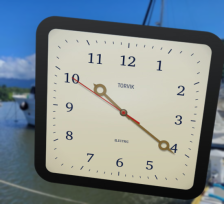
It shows 10.20.50
